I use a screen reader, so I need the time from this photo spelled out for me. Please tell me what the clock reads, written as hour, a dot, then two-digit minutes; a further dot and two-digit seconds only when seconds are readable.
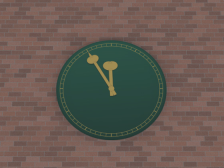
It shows 11.55
